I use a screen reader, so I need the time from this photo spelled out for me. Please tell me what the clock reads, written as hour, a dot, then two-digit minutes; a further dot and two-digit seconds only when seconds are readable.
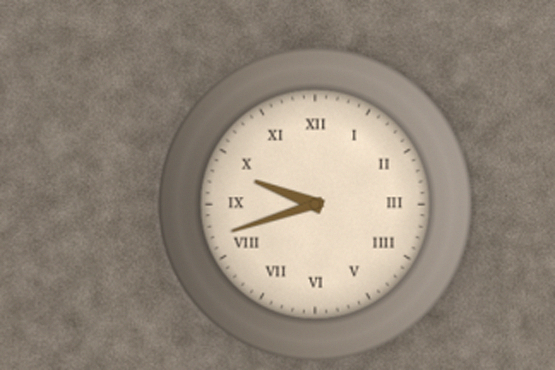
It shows 9.42
